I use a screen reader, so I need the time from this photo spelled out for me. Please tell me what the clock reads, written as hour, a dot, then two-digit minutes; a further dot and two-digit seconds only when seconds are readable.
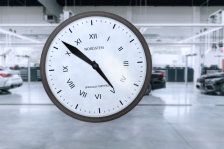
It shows 4.52
